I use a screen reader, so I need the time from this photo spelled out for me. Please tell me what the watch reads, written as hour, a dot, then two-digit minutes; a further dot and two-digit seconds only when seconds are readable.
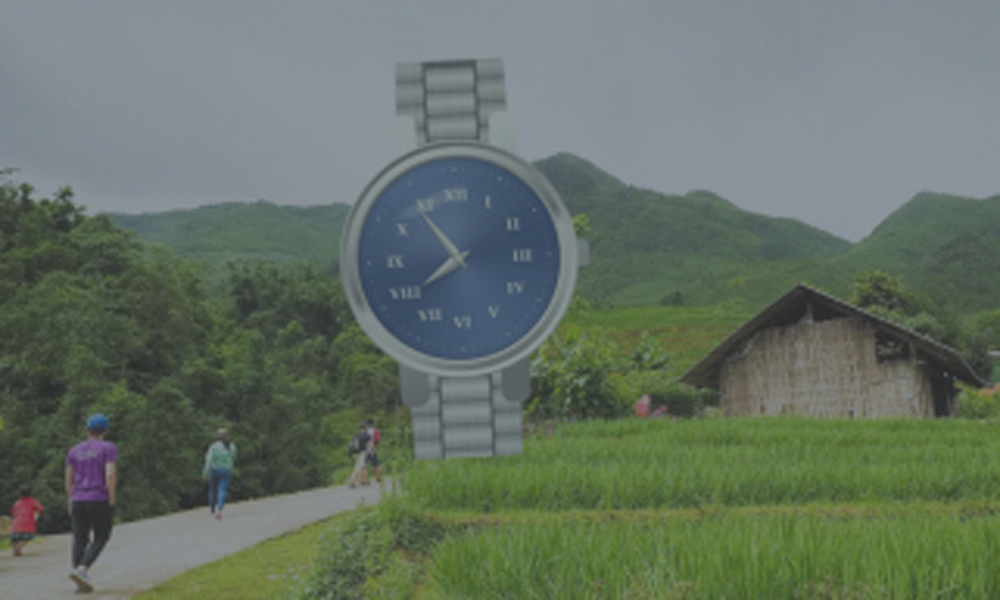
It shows 7.54
